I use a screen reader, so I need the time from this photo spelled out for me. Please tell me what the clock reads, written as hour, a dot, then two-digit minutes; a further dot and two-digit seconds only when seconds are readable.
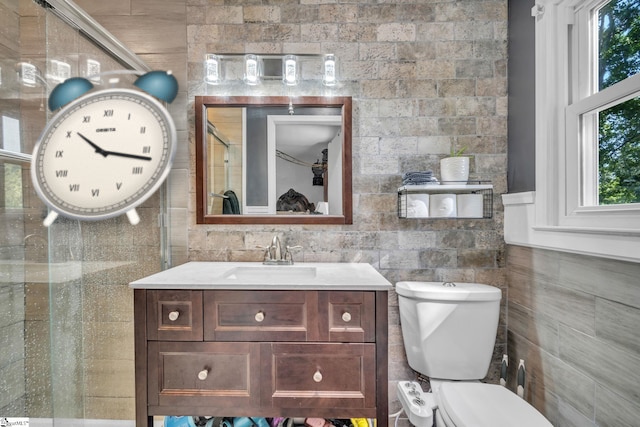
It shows 10.17
